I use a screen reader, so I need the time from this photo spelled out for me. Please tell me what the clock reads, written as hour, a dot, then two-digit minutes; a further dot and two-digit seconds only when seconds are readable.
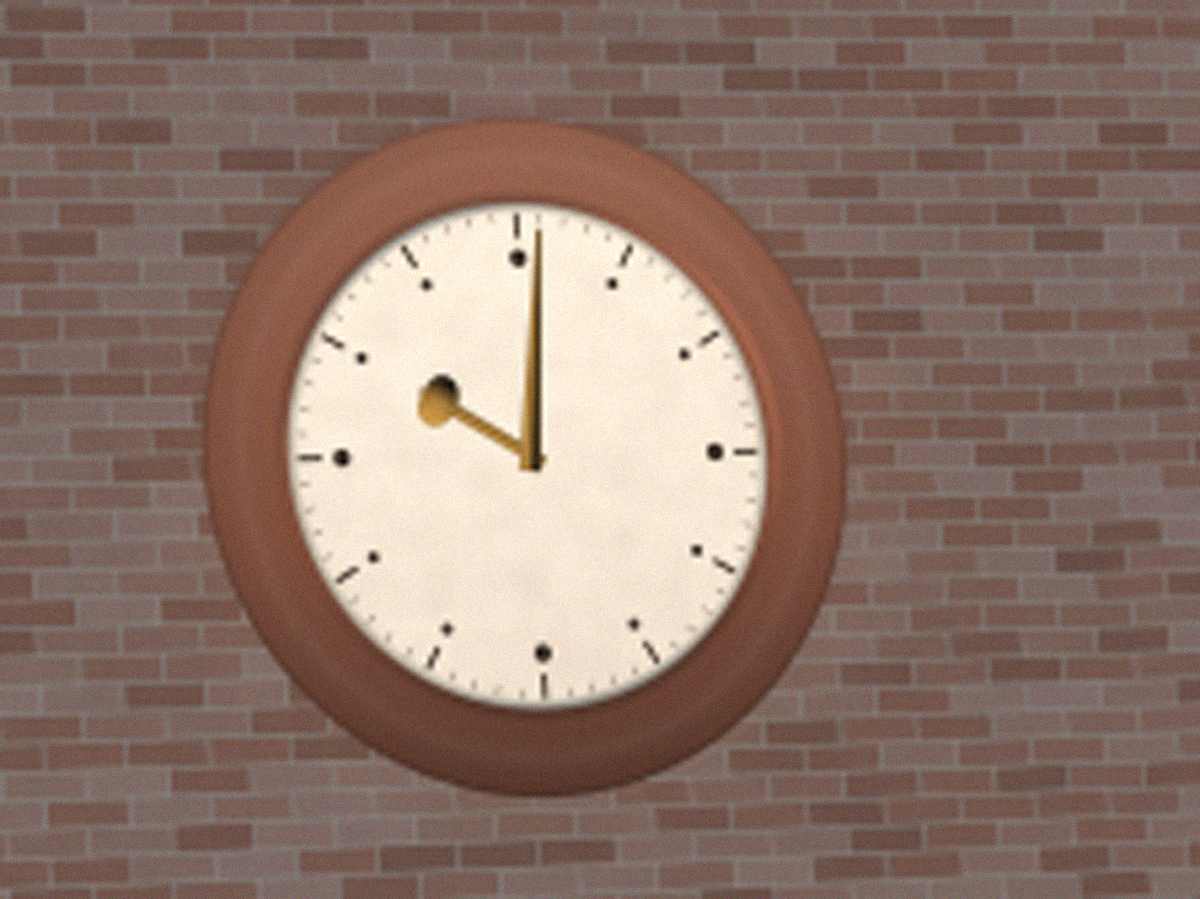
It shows 10.01
